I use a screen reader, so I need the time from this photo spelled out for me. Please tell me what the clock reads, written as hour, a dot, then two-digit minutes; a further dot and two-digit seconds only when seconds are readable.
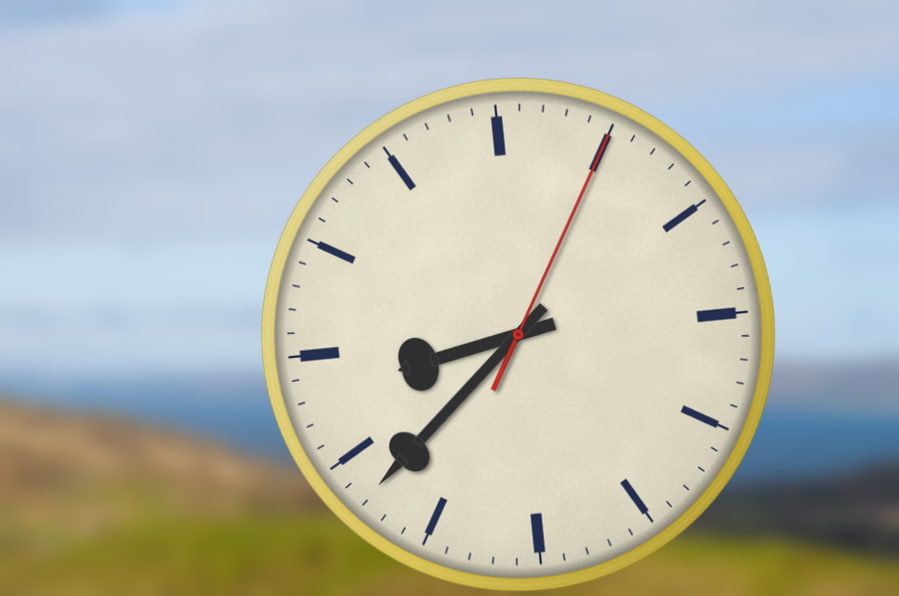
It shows 8.38.05
